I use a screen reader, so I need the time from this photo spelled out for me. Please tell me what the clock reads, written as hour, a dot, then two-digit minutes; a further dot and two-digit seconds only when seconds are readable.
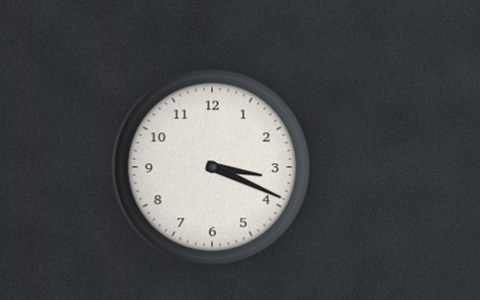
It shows 3.19
